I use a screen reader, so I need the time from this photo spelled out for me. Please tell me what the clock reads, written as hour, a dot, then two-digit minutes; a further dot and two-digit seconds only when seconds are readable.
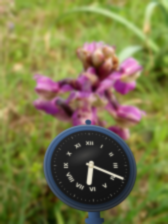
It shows 6.19
